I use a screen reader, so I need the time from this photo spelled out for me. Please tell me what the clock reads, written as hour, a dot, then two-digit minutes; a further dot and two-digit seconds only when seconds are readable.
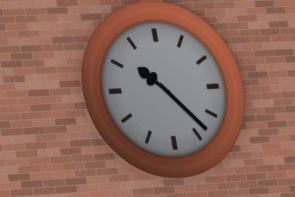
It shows 10.23
